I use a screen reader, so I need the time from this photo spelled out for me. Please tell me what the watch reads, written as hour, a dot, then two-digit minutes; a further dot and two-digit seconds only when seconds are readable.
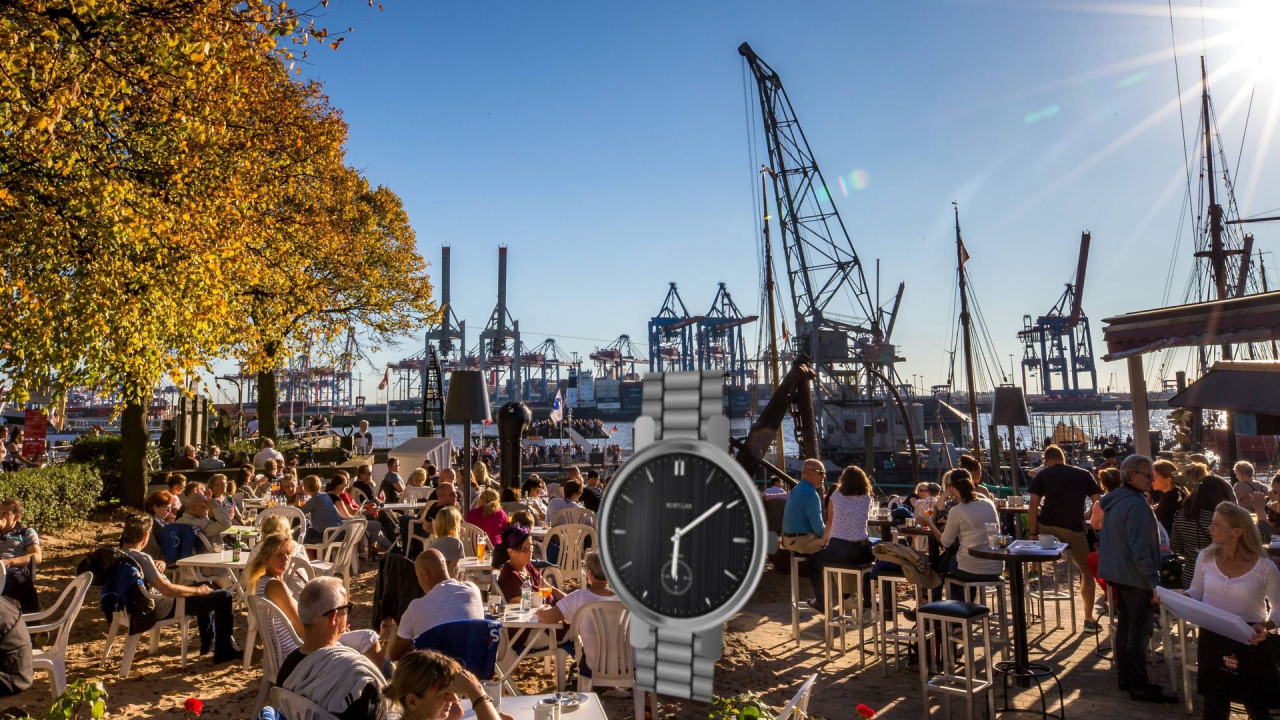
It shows 6.09
